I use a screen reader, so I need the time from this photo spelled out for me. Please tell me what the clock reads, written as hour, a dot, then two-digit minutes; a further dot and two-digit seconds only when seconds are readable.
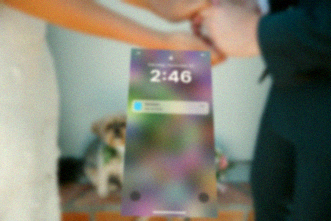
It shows 2.46
